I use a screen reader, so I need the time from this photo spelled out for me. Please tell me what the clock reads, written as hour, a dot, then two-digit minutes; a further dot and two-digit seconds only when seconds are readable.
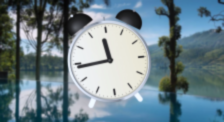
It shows 11.44
